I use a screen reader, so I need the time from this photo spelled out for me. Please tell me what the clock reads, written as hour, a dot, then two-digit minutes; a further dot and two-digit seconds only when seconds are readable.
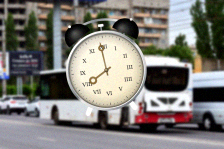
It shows 7.59
